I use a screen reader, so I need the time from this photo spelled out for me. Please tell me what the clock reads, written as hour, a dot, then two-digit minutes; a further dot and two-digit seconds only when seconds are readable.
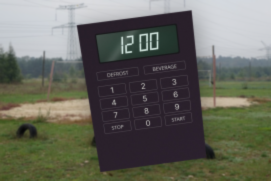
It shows 12.00
